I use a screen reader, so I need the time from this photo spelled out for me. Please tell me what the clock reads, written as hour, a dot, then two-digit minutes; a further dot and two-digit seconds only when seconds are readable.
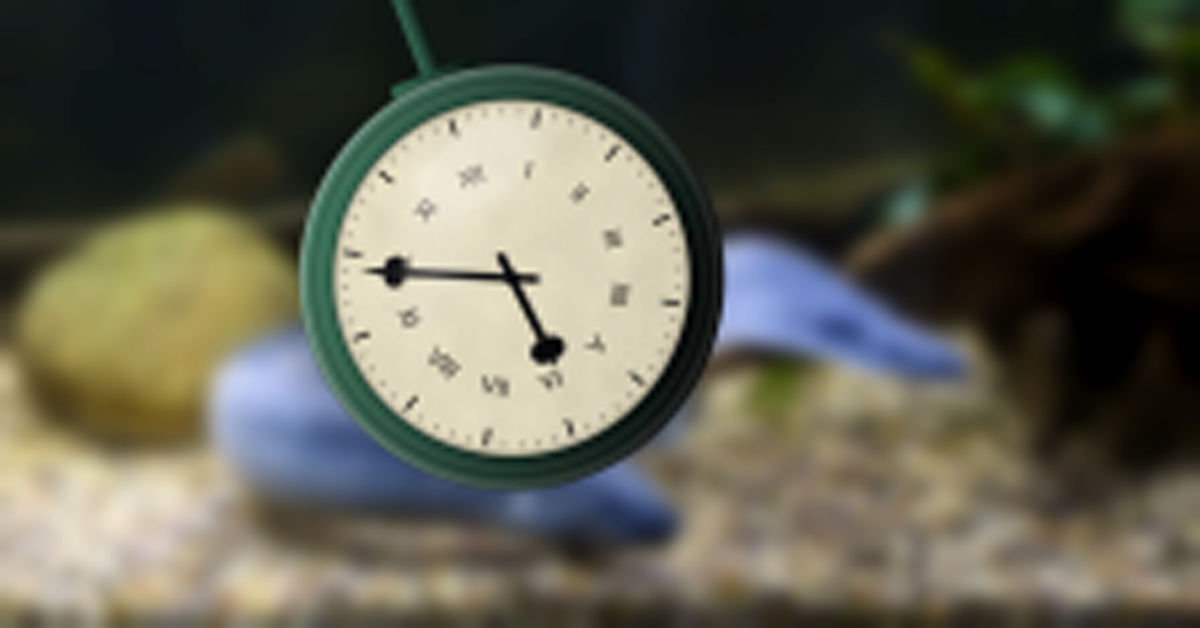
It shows 5.49
